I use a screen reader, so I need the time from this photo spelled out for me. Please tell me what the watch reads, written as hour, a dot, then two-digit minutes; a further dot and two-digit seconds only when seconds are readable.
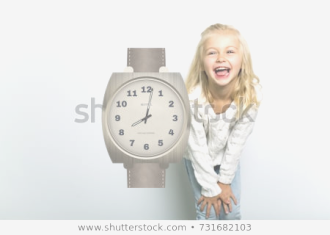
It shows 8.02
